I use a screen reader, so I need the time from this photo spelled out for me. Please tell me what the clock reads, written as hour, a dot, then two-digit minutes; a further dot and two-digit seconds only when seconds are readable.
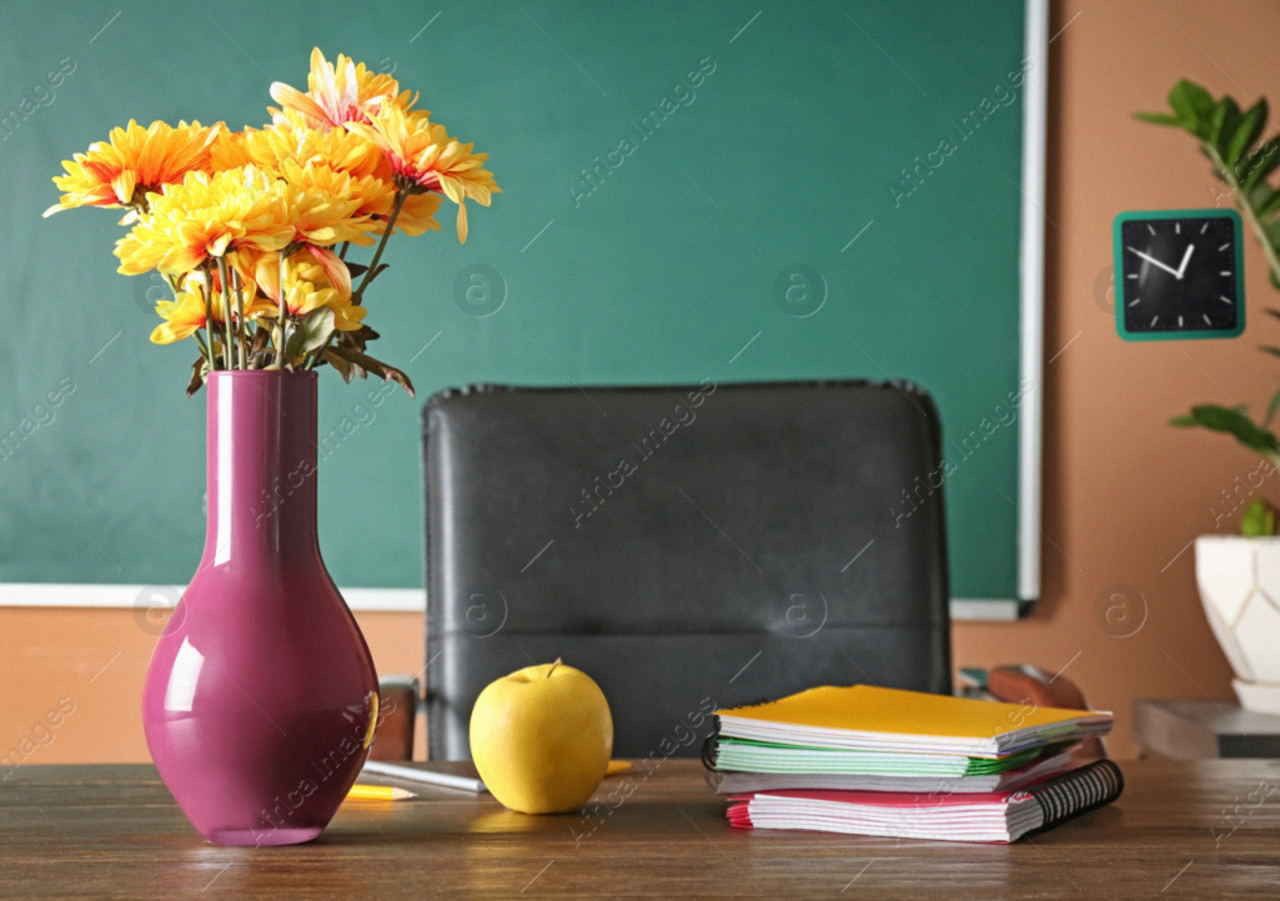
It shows 12.50
